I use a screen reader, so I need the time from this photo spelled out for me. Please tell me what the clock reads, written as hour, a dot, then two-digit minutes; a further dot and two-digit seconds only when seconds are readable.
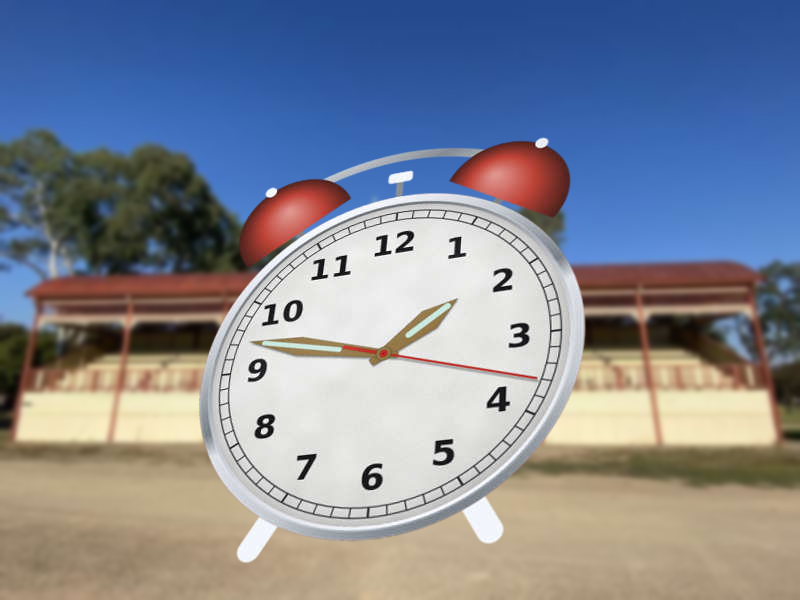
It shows 1.47.18
